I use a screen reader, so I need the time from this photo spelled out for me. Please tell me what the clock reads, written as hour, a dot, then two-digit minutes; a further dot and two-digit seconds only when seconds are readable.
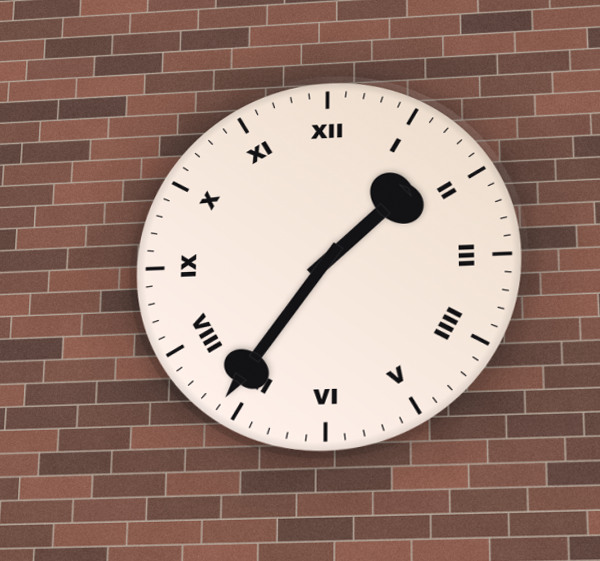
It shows 1.36
